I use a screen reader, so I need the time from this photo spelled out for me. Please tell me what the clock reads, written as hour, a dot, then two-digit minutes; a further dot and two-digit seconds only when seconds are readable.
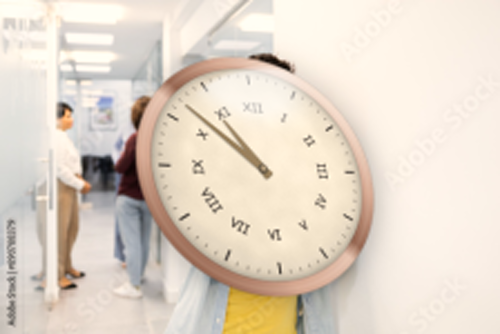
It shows 10.52
